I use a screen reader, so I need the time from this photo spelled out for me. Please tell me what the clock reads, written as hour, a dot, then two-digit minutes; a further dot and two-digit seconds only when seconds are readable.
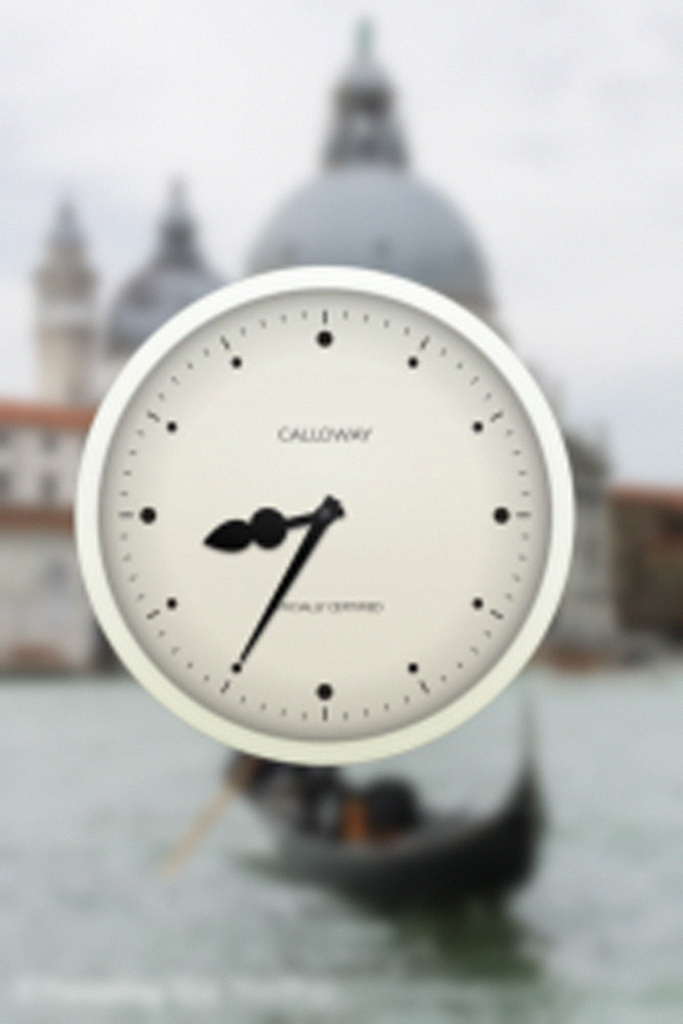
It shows 8.35
